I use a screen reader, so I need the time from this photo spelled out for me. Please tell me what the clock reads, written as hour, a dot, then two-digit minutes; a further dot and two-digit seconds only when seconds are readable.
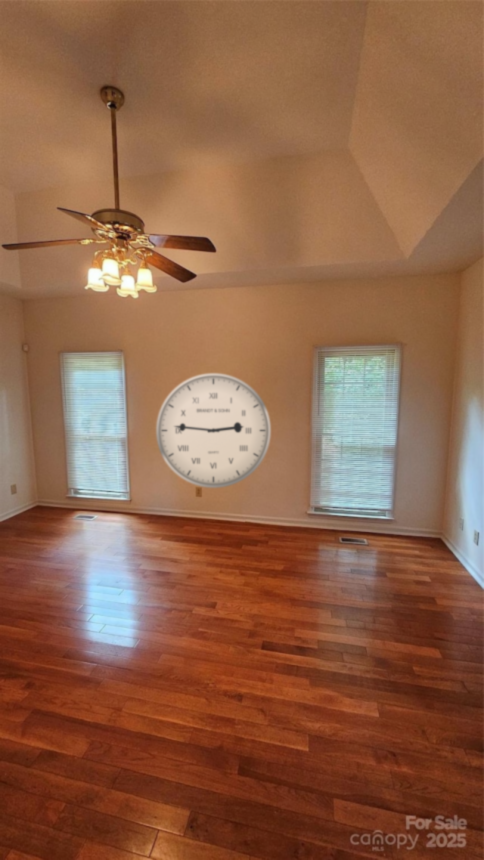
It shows 2.46
